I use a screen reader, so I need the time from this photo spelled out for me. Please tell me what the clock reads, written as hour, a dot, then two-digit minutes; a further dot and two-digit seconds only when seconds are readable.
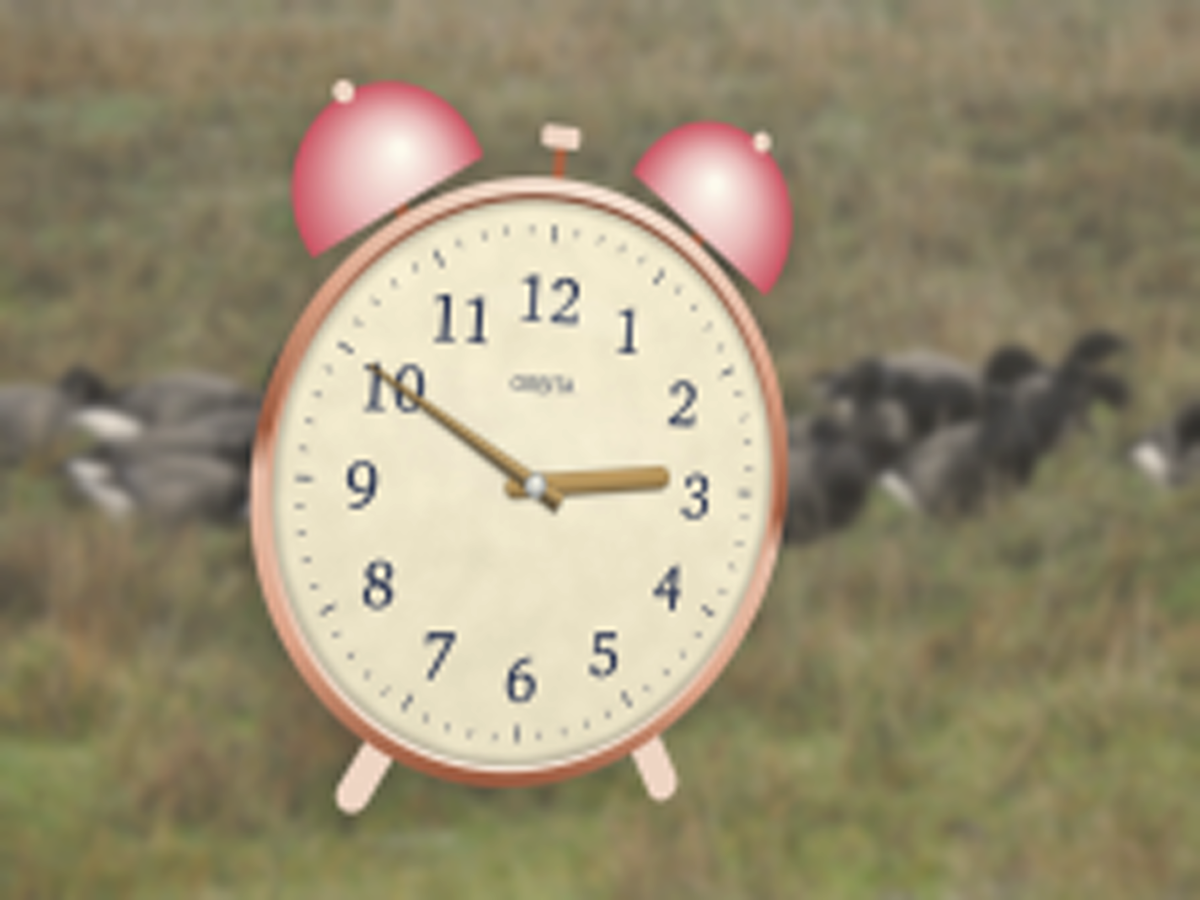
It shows 2.50
